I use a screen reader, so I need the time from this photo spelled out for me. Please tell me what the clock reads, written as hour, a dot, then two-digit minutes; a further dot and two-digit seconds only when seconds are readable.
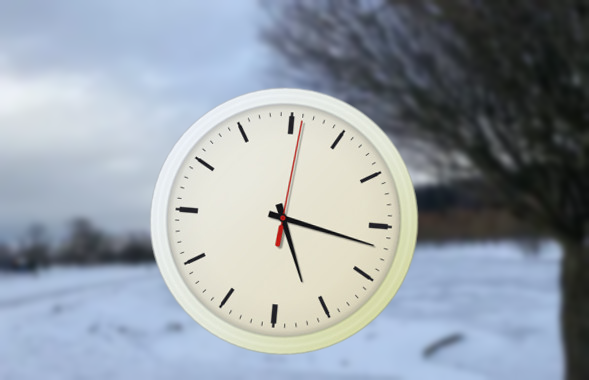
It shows 5.17.01
